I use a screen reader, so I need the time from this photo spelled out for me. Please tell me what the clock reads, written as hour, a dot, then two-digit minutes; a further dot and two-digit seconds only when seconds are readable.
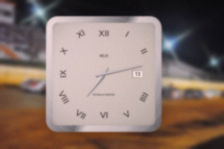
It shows 7.13
